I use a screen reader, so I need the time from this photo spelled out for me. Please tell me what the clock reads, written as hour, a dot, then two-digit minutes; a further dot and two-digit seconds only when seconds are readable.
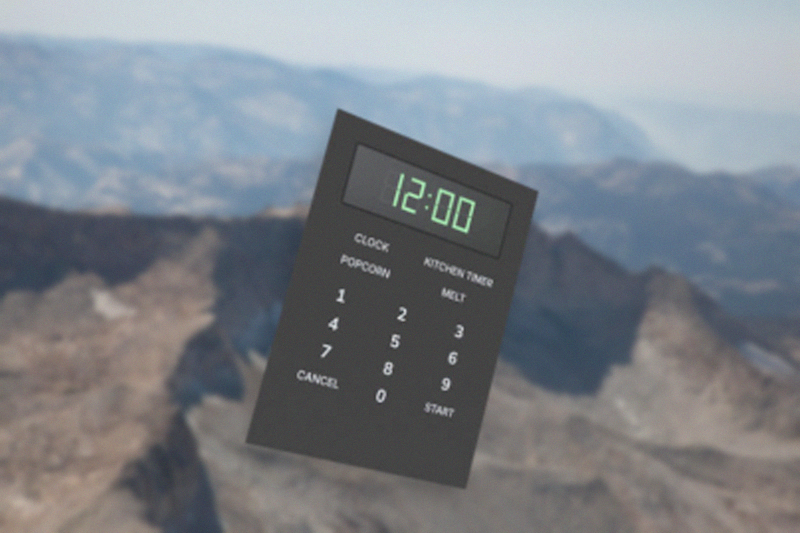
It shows 12.00
